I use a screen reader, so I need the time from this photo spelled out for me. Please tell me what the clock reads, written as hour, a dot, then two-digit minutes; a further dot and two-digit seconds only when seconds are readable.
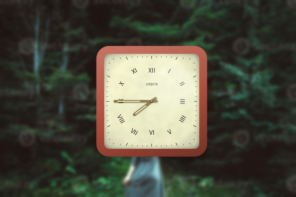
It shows 7.45
